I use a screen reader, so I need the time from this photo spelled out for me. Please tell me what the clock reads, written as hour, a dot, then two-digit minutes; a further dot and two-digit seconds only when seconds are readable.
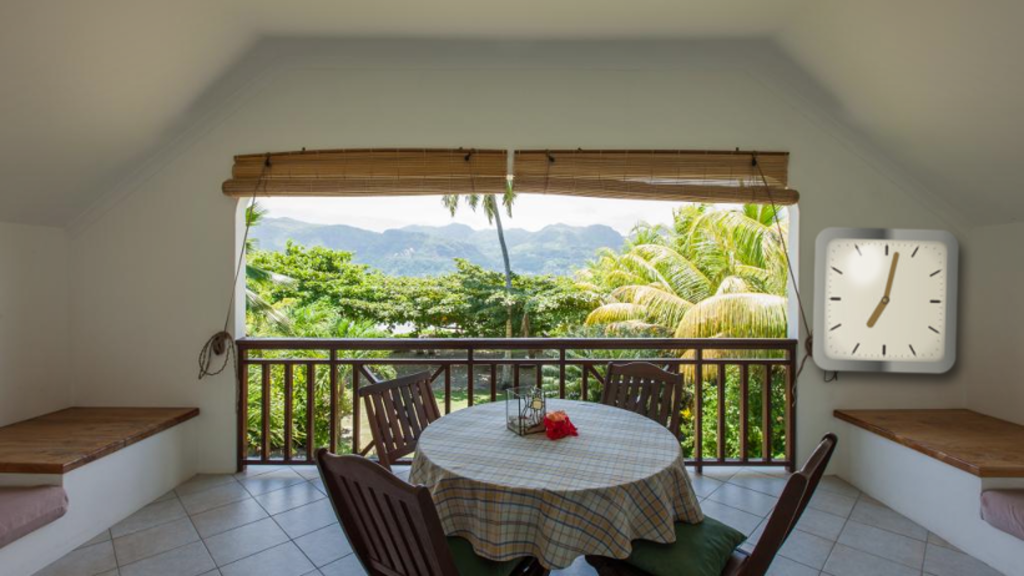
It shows 7.02
